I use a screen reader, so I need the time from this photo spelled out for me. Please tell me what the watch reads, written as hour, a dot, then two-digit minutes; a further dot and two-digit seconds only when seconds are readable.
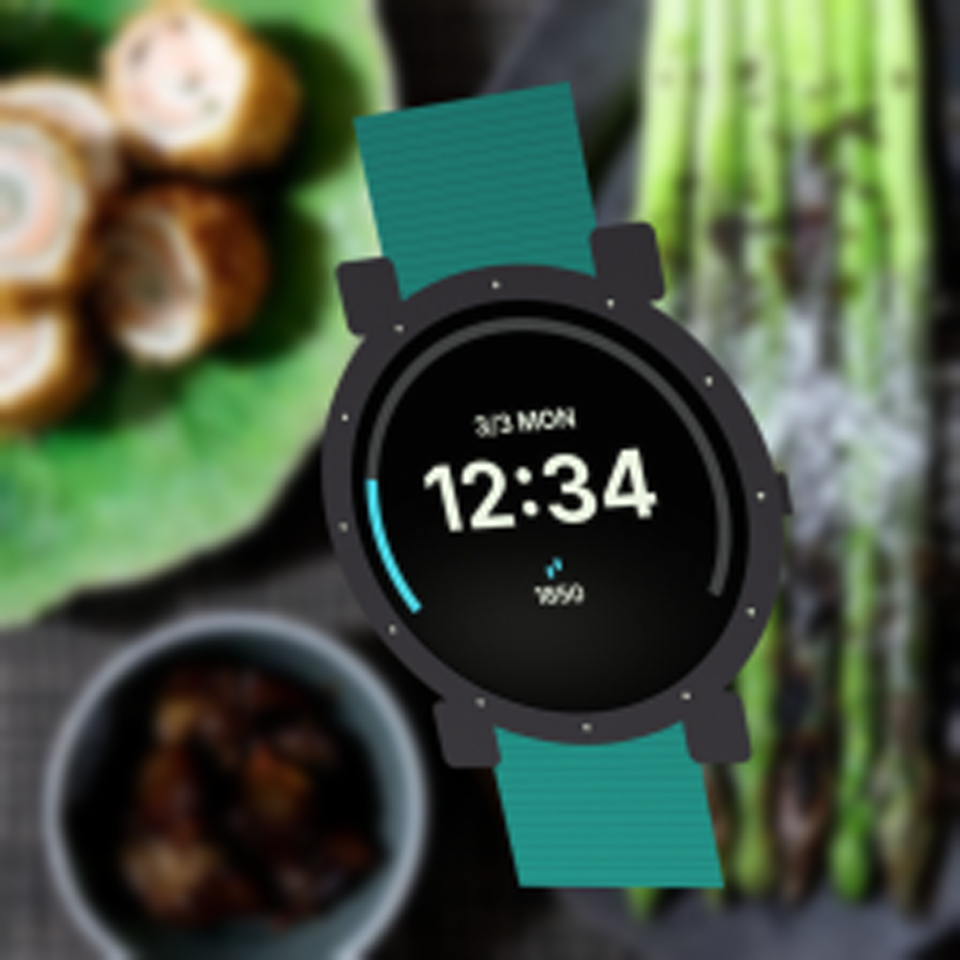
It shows 12.34
